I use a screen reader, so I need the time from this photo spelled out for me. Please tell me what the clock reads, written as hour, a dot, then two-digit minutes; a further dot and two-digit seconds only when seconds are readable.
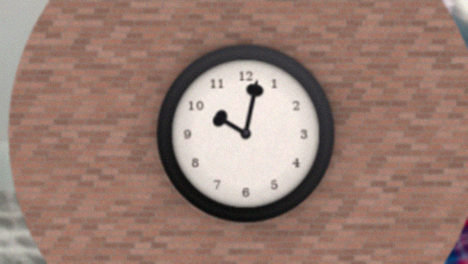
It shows 10.02
